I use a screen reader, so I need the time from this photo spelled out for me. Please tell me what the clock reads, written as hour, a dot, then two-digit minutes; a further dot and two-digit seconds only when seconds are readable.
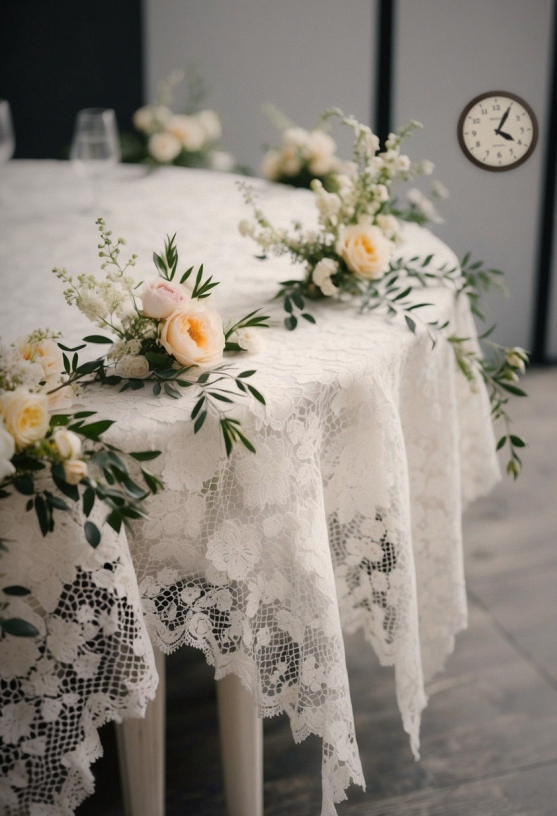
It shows 4.05
